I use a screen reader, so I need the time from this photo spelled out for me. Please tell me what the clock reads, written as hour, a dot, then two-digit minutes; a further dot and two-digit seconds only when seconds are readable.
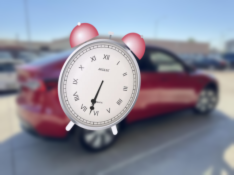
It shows 6.32
